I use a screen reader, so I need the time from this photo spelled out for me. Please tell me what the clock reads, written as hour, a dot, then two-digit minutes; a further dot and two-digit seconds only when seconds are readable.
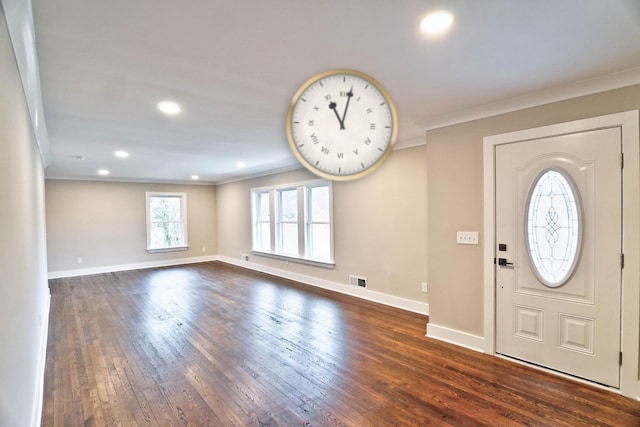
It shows 11.02
